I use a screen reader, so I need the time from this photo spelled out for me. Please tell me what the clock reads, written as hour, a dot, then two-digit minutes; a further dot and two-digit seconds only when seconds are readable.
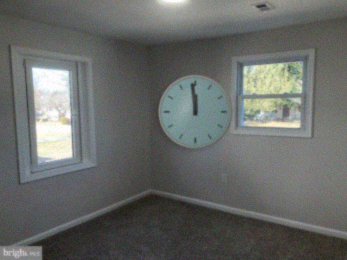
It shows 11.59
